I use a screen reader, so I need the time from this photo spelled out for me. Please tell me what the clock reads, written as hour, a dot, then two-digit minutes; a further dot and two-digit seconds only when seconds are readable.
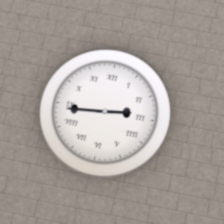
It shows 2.44
